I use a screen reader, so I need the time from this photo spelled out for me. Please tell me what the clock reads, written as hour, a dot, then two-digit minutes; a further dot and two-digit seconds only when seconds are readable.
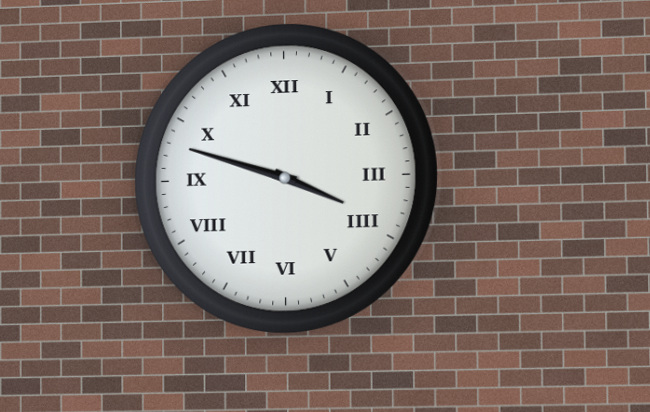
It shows 3.48
